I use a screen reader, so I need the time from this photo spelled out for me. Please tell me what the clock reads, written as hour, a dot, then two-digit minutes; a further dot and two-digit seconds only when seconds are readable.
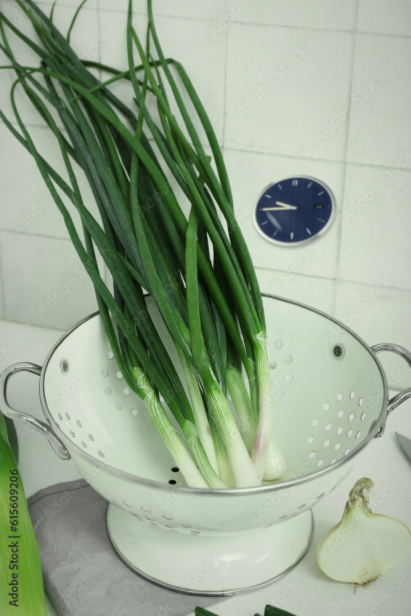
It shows 9.45
